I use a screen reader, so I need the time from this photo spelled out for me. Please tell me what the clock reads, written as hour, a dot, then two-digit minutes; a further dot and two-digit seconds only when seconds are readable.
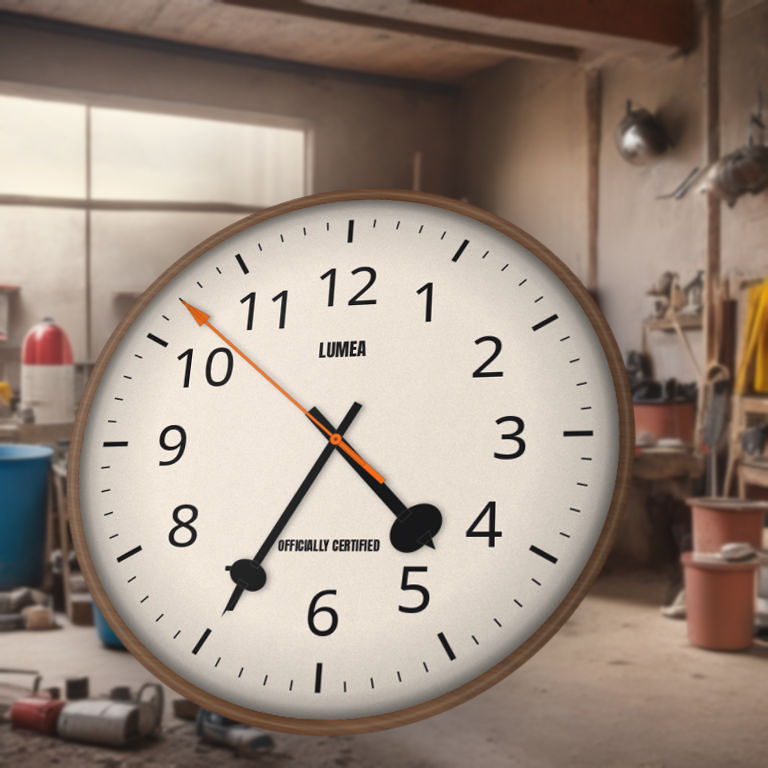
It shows 4.34.52
